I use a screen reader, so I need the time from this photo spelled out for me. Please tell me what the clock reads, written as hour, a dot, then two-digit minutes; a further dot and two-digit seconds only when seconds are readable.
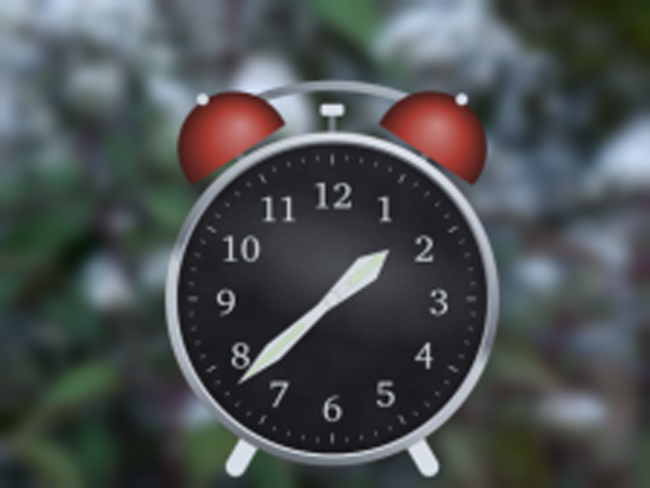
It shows 1.38
